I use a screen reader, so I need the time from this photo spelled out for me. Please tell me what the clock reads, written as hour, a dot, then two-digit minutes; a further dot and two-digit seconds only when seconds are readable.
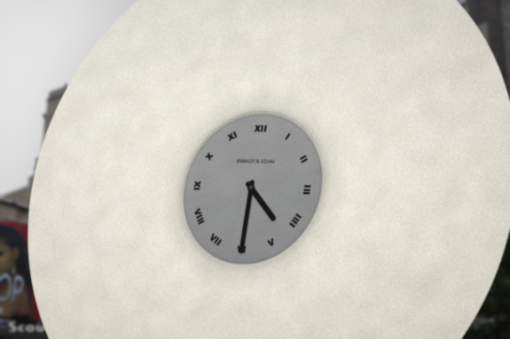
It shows 4.30
